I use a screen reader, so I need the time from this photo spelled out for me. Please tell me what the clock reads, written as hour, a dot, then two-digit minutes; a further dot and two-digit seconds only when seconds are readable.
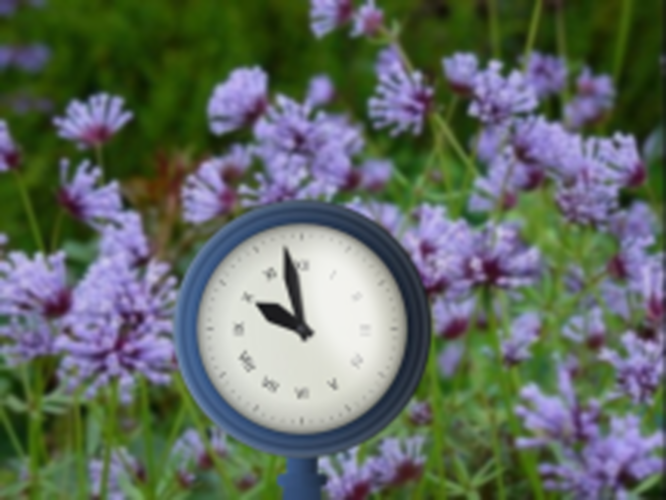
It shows 9.58
